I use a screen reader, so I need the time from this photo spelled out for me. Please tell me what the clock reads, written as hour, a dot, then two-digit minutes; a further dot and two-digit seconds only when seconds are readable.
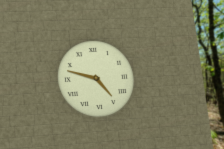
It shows 4.48
